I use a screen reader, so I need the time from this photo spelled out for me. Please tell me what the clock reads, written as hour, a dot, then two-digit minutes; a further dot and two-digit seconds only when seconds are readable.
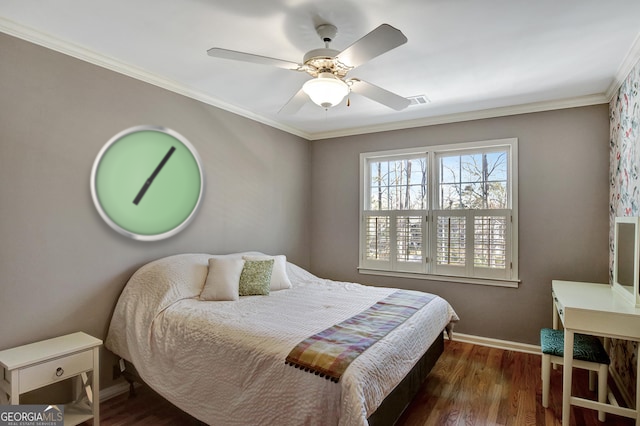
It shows 7.06
